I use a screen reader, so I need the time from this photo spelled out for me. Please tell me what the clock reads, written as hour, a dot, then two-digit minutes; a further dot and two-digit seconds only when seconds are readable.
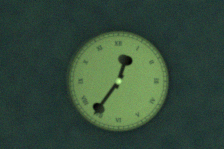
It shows 12.36
